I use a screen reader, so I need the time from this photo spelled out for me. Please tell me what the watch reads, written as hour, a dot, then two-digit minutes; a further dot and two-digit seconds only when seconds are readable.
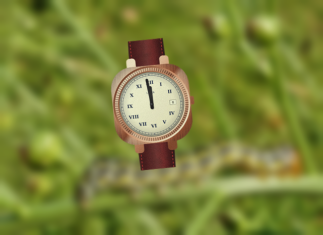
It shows 11.59
